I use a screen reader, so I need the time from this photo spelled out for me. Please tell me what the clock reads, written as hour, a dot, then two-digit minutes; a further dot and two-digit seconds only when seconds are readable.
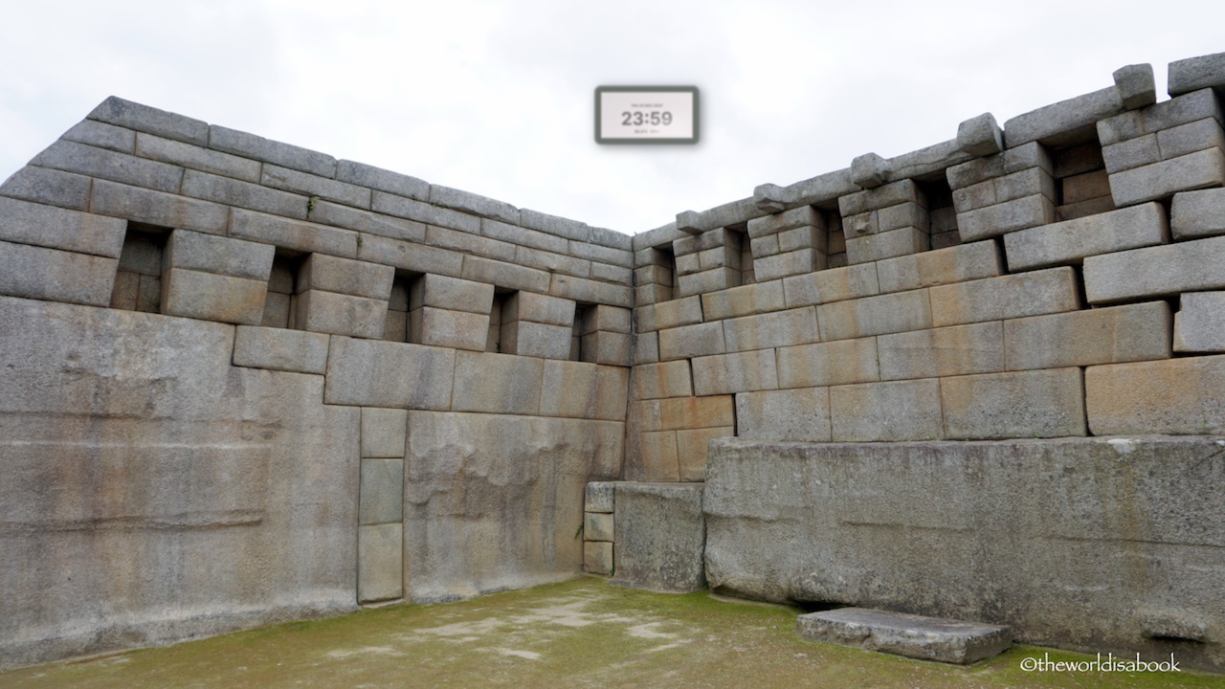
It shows 23.59
